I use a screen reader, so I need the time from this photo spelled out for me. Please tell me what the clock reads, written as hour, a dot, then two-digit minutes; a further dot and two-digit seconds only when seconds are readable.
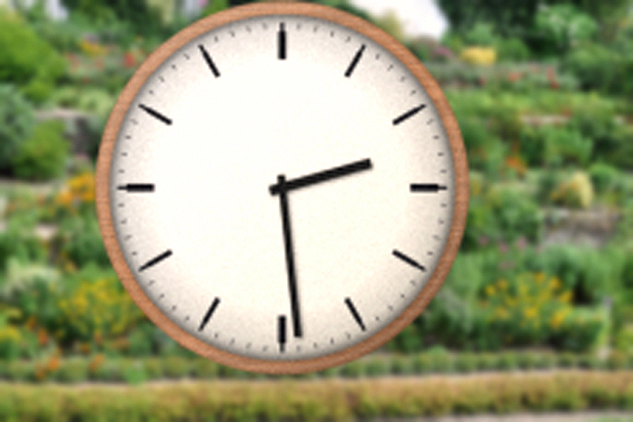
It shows 2.29
